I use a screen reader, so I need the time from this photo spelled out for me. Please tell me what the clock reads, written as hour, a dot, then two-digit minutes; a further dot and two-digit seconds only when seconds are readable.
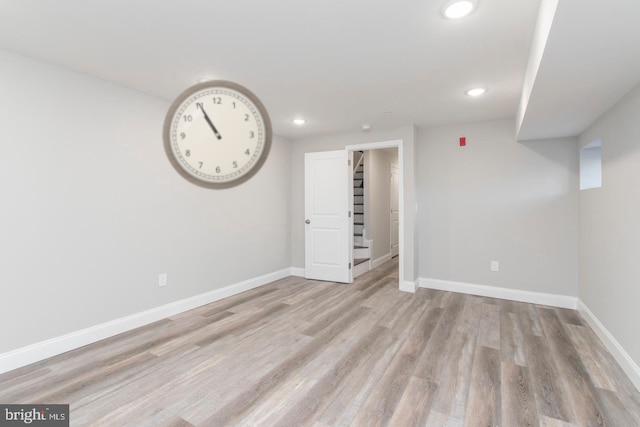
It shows 10.55
